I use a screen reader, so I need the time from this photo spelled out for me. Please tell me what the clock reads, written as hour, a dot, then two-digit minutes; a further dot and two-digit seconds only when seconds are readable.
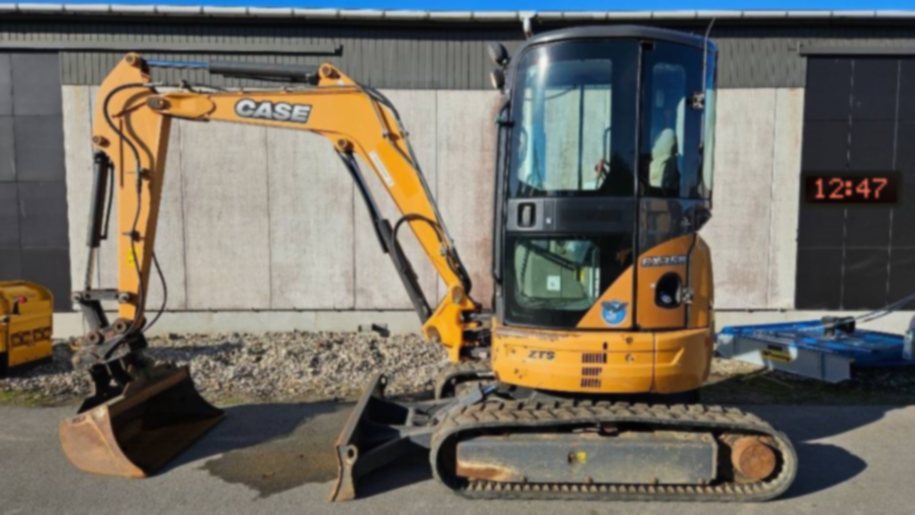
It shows 12.47
